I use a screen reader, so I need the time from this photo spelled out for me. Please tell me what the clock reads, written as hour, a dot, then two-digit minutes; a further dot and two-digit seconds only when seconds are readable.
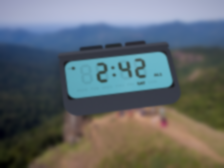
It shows 2.42
